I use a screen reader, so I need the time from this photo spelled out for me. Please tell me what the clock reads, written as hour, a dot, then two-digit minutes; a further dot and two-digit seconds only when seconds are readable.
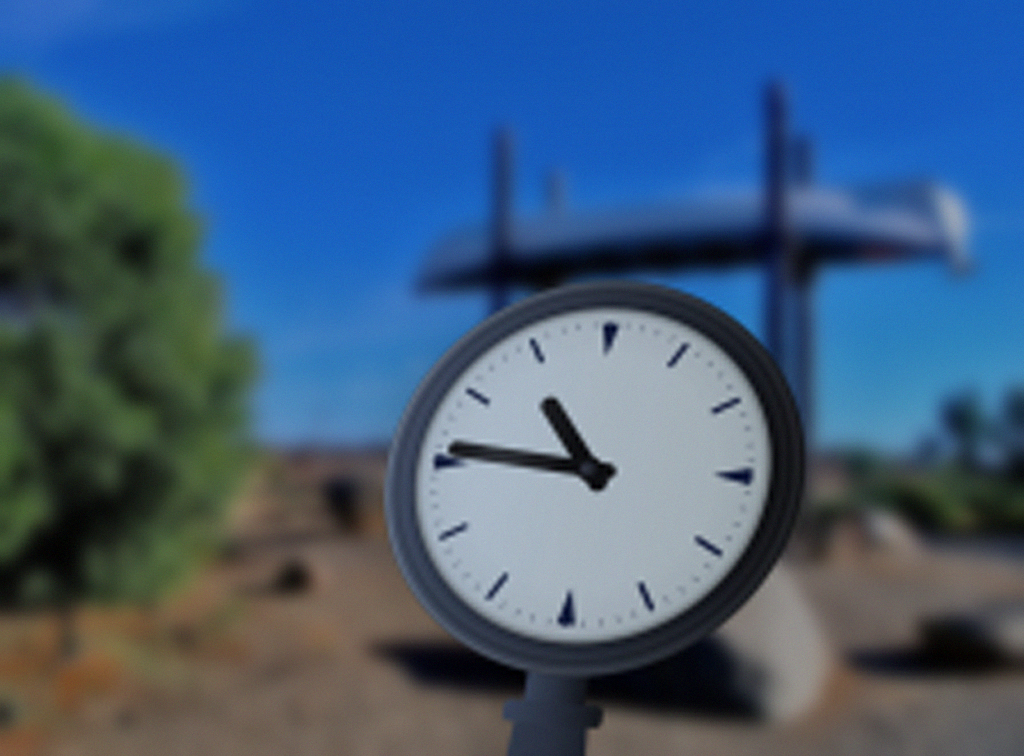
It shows 10.46
